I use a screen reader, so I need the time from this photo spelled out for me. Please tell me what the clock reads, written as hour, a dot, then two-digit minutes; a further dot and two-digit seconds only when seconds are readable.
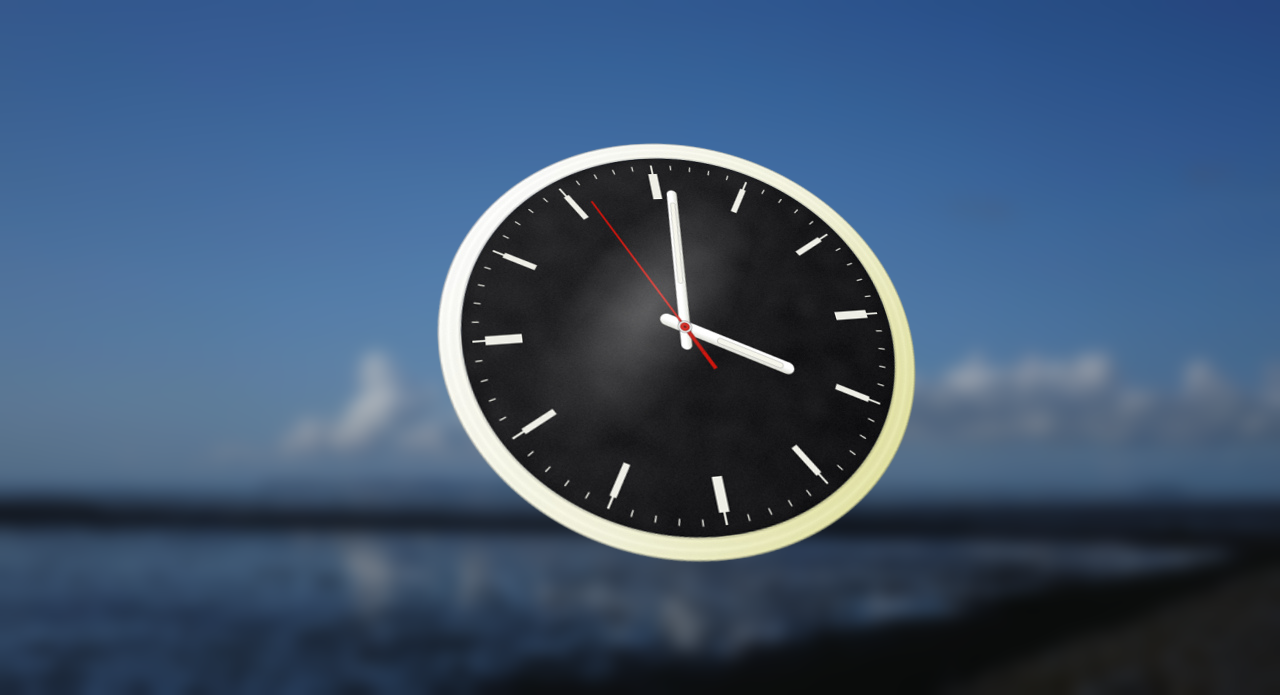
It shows 4.00.56
